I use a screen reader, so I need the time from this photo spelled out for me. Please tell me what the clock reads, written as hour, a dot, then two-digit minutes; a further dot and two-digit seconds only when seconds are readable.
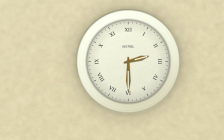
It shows 2.30
